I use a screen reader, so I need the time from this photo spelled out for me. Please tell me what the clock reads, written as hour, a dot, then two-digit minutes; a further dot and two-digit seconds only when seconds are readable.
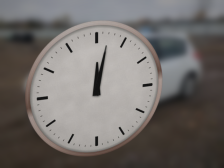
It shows 12.02
